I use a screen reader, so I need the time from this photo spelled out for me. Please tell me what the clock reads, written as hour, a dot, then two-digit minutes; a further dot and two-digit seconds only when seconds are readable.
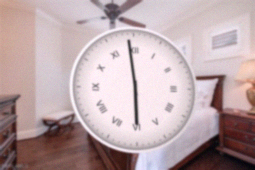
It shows 5.59
